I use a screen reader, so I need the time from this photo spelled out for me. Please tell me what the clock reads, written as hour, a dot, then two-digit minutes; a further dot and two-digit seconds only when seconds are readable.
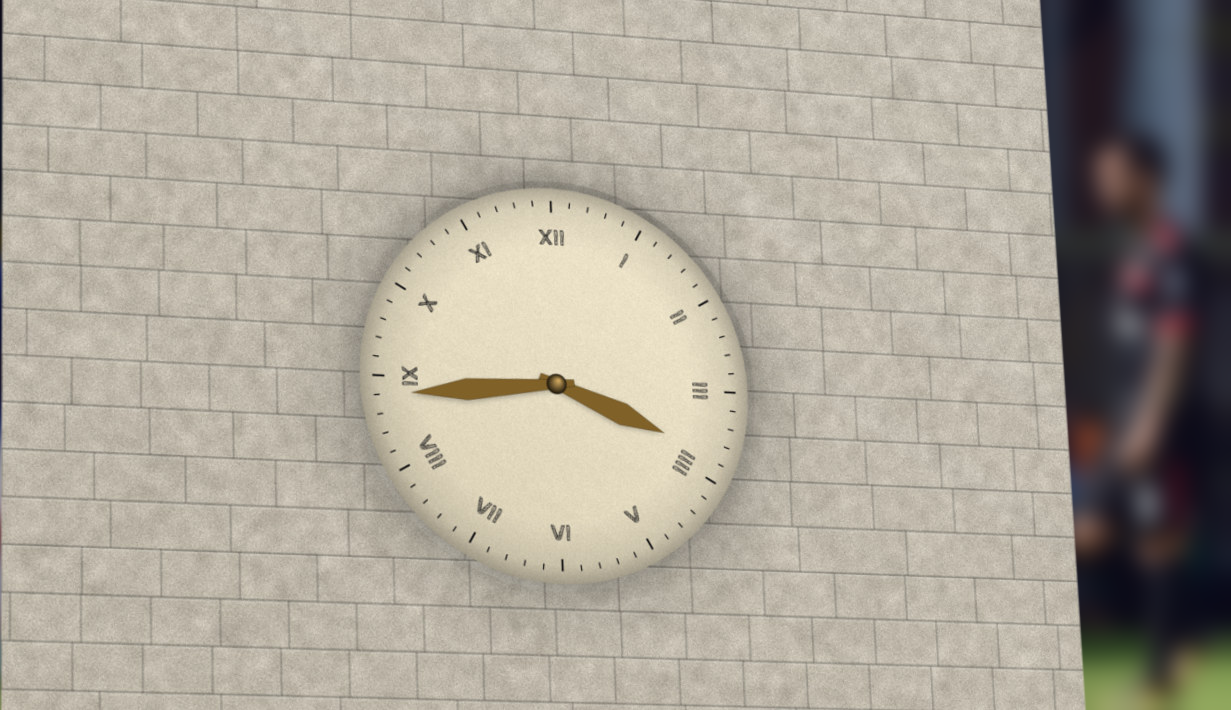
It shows 3.44
